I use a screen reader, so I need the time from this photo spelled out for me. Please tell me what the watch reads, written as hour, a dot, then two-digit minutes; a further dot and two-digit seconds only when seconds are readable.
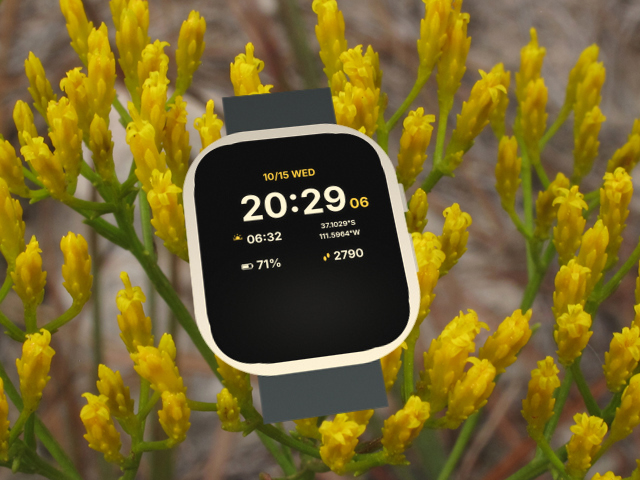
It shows 20.29.06
